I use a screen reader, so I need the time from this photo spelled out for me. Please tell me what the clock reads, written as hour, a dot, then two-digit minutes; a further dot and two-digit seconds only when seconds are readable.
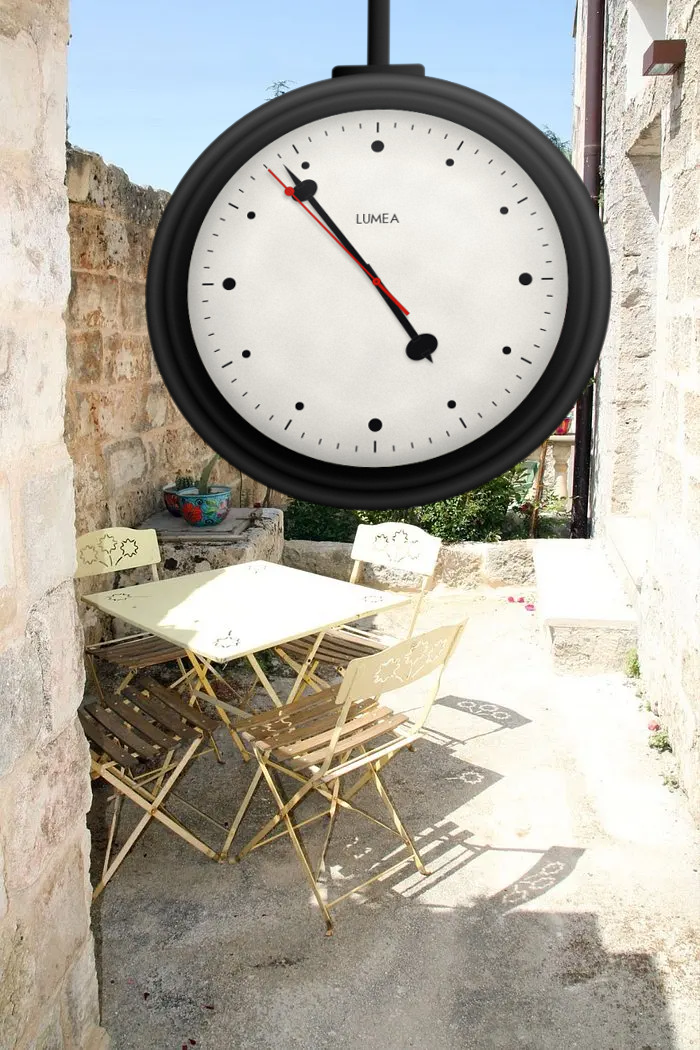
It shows 4.53.53
